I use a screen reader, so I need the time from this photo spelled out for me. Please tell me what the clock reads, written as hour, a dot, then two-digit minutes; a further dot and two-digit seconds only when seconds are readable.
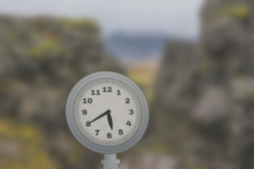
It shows 5.40
